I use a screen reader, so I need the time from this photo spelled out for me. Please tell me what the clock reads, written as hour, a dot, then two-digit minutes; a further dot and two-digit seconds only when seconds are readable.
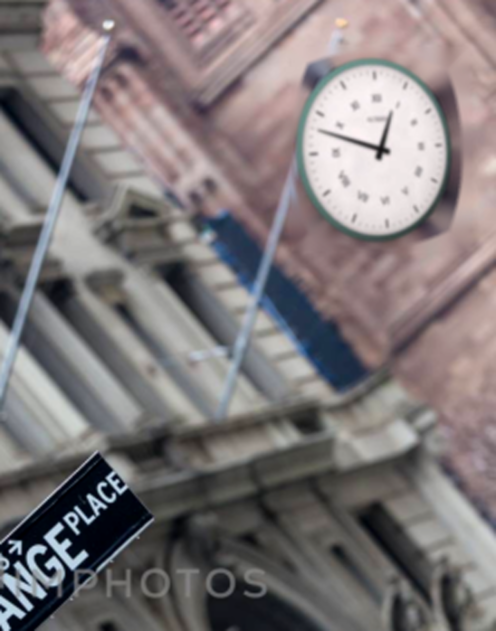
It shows 12.48
